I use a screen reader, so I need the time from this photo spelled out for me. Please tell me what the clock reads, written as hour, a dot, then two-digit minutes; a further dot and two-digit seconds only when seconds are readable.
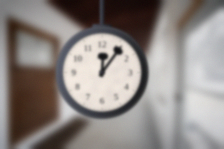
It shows 12.06
